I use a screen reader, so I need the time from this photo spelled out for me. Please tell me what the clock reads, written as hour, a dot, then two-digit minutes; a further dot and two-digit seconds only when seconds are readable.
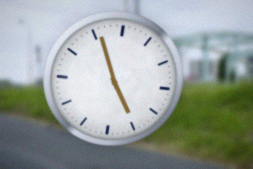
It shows 4.56
